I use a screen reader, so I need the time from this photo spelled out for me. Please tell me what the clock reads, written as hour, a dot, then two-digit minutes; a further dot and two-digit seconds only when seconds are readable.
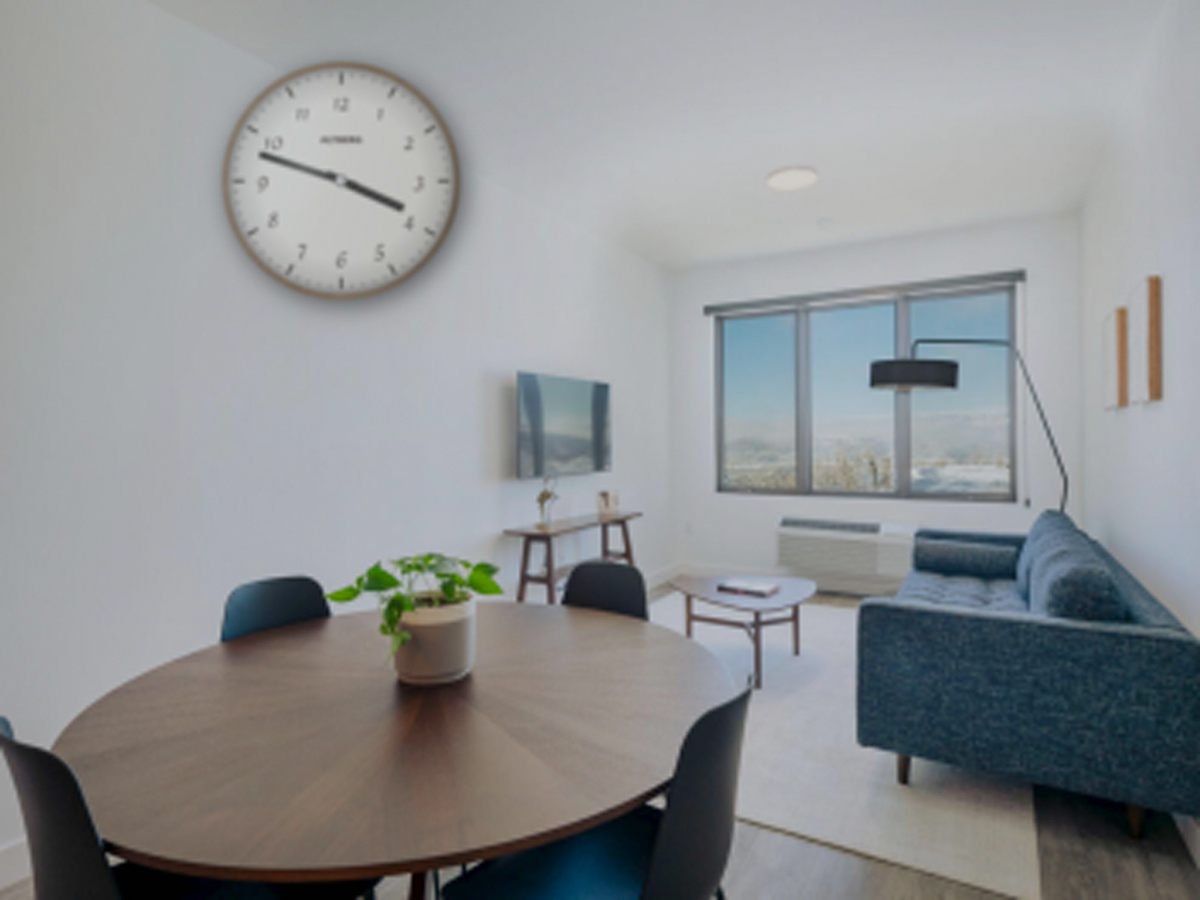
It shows 3.48
